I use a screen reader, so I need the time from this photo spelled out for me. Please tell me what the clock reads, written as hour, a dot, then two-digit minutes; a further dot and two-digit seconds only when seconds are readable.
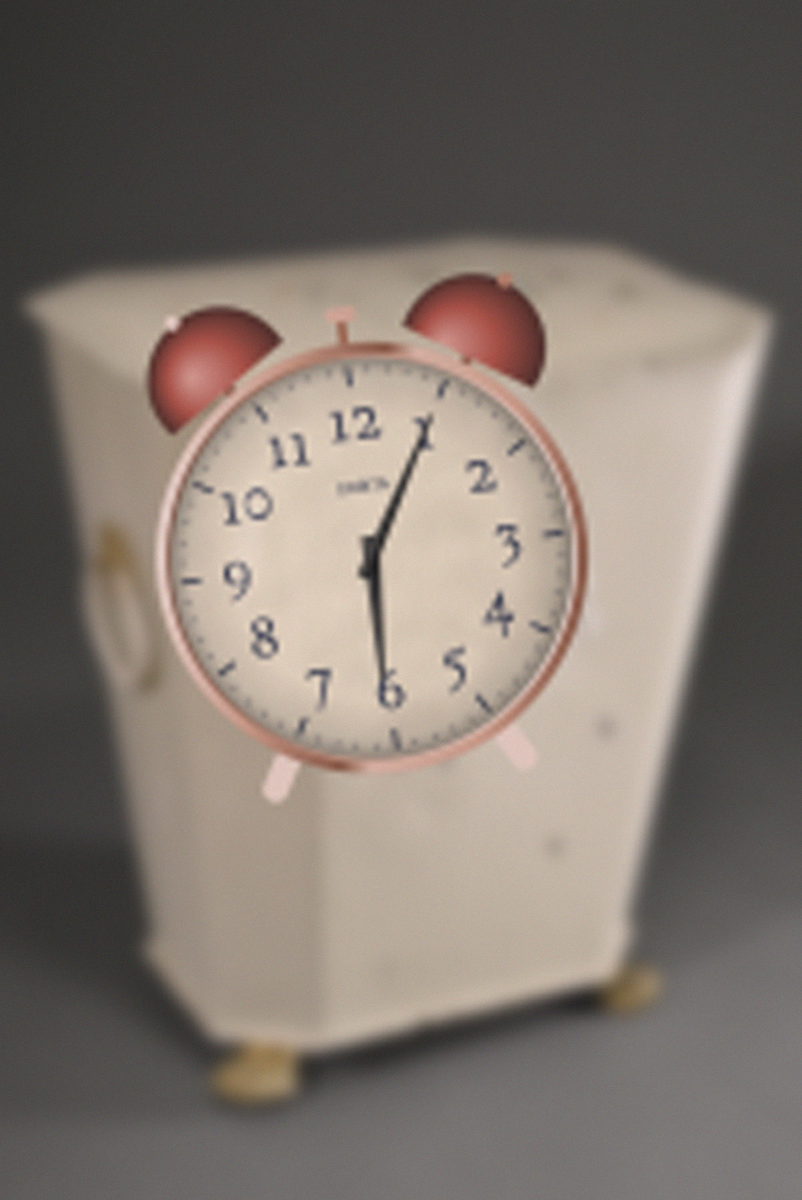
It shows 6.05
